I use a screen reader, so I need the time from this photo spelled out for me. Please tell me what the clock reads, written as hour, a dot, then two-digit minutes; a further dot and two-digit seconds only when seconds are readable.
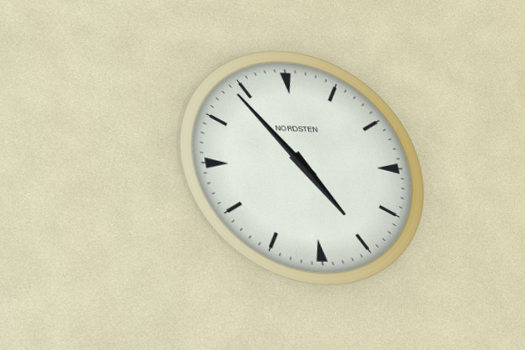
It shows 4.54
